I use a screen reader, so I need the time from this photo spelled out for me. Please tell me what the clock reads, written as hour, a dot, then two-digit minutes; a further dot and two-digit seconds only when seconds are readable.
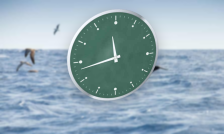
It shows 11.43
